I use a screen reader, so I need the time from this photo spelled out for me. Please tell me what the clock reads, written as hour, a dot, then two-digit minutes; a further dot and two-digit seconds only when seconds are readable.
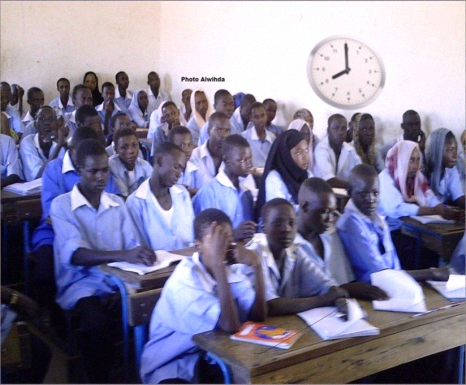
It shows 8.00
